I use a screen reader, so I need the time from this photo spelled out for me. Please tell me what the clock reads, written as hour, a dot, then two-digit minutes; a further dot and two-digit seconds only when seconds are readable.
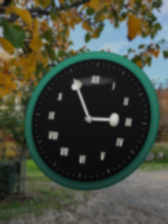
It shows 2.55
